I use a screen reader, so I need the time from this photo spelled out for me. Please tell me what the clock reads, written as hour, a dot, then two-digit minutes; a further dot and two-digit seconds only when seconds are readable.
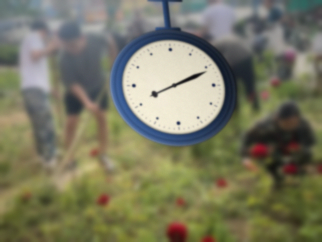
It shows 8.11
